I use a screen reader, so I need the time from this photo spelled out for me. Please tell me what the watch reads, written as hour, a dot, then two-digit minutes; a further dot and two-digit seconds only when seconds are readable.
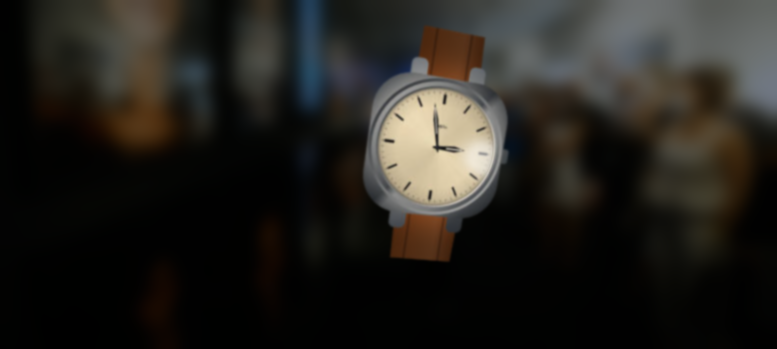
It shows 2.58
